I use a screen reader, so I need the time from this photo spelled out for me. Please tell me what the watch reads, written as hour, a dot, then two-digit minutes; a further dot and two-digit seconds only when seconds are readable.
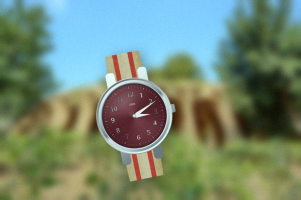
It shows 3.11
